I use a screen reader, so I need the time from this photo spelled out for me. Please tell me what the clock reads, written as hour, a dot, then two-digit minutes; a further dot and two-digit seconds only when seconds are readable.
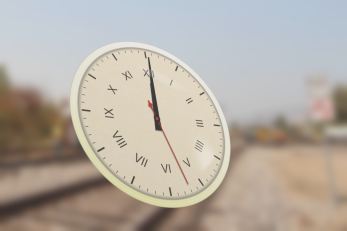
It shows 12.00.27
